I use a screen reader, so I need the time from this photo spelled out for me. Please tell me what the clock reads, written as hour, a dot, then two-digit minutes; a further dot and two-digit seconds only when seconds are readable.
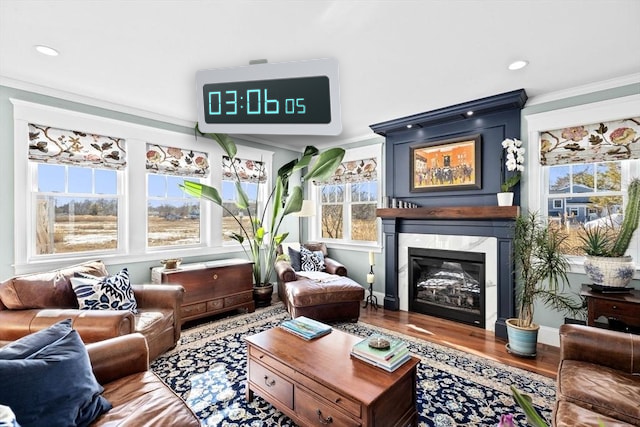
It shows 3.06.05
